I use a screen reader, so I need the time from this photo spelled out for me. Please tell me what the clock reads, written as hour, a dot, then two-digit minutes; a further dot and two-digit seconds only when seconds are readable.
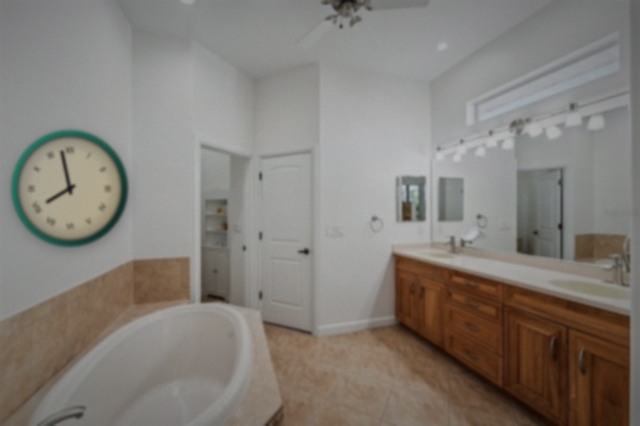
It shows 7.58
